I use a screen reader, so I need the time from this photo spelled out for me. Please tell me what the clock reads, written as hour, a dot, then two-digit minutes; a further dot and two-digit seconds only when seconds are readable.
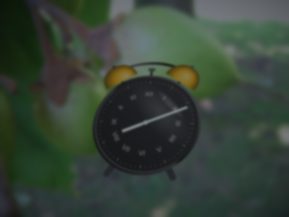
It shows 8.11
